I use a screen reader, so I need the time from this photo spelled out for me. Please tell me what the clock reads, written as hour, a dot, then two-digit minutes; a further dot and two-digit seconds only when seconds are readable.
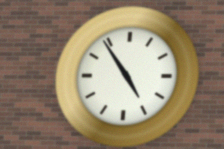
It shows 4.54
